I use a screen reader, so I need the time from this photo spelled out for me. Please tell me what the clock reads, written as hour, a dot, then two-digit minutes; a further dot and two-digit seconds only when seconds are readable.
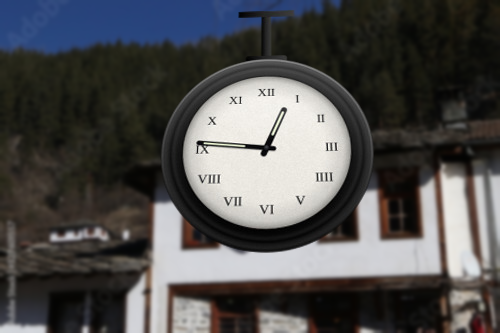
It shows 12.46
